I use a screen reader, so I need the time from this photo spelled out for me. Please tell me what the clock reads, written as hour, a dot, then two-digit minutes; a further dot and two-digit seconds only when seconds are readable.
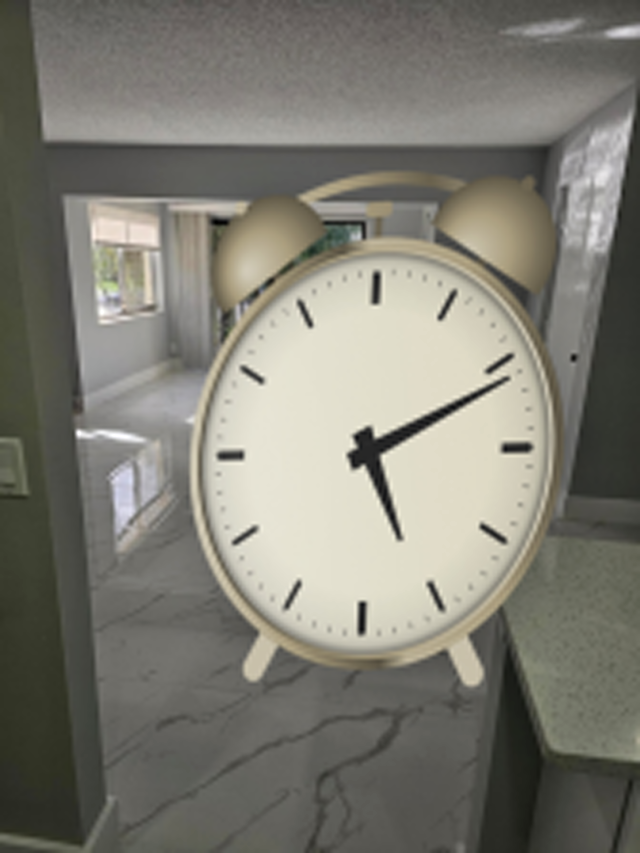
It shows 5.11
